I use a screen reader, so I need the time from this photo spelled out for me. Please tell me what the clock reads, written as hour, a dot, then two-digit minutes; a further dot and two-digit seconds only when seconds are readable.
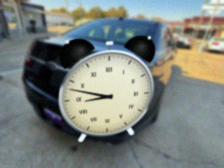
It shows 8.48
